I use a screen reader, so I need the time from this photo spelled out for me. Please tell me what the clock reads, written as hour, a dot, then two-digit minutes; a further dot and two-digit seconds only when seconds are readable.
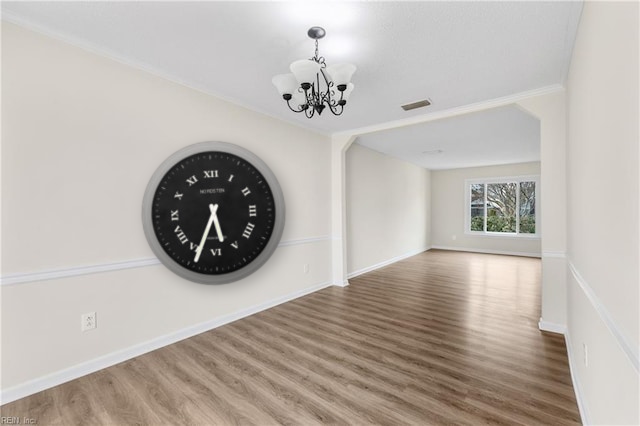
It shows 5.34
